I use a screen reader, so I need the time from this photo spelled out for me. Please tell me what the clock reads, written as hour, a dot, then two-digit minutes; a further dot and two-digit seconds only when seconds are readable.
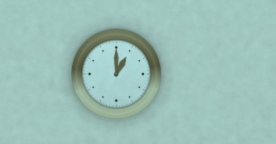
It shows 1.00
